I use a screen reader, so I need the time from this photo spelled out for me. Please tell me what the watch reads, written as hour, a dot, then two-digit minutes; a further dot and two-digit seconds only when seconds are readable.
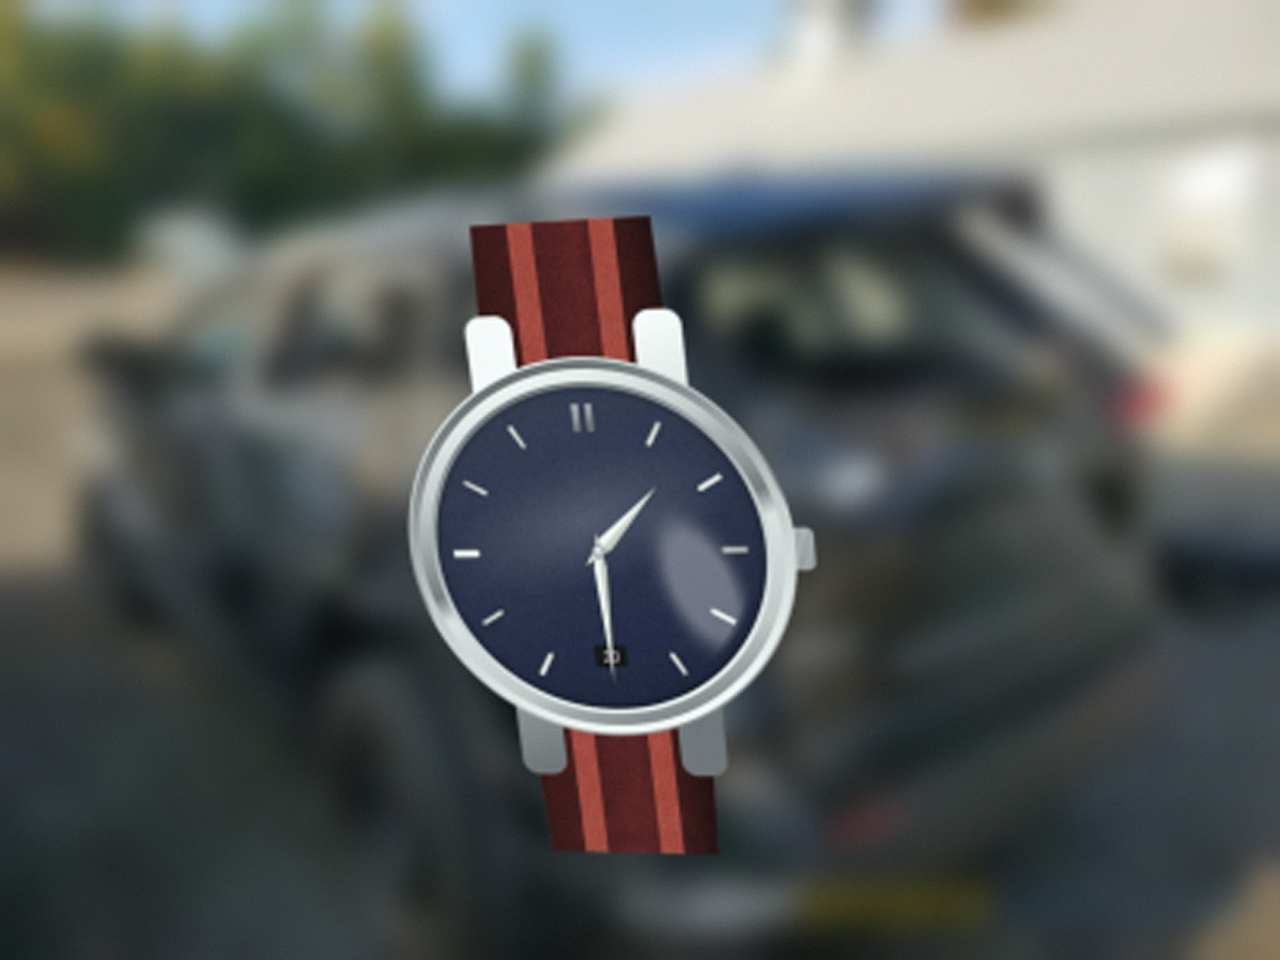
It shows 1.30
